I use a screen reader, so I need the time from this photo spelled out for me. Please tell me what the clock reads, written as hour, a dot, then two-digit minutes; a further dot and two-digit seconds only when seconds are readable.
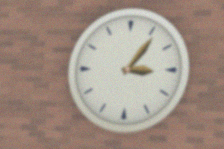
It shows 3.06
